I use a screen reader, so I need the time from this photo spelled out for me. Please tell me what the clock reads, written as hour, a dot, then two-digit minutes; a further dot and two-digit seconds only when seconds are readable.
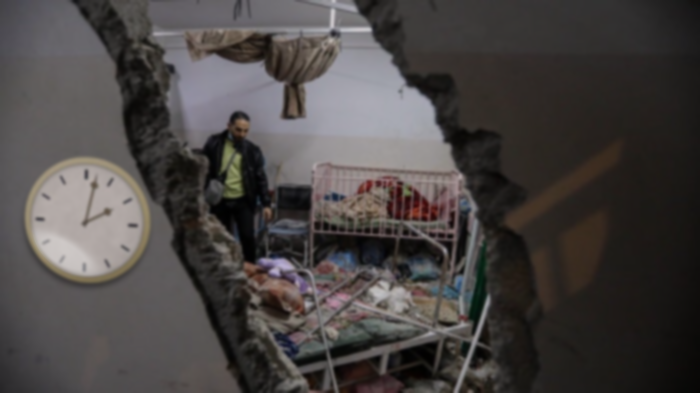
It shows 2.02
